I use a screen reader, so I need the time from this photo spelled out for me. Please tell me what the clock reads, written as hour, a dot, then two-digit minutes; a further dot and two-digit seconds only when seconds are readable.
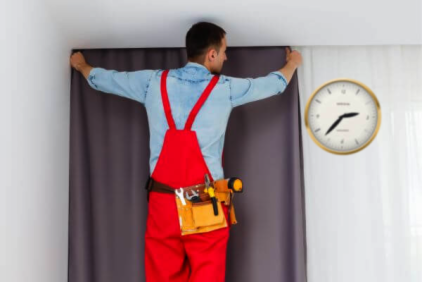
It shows 2.37
